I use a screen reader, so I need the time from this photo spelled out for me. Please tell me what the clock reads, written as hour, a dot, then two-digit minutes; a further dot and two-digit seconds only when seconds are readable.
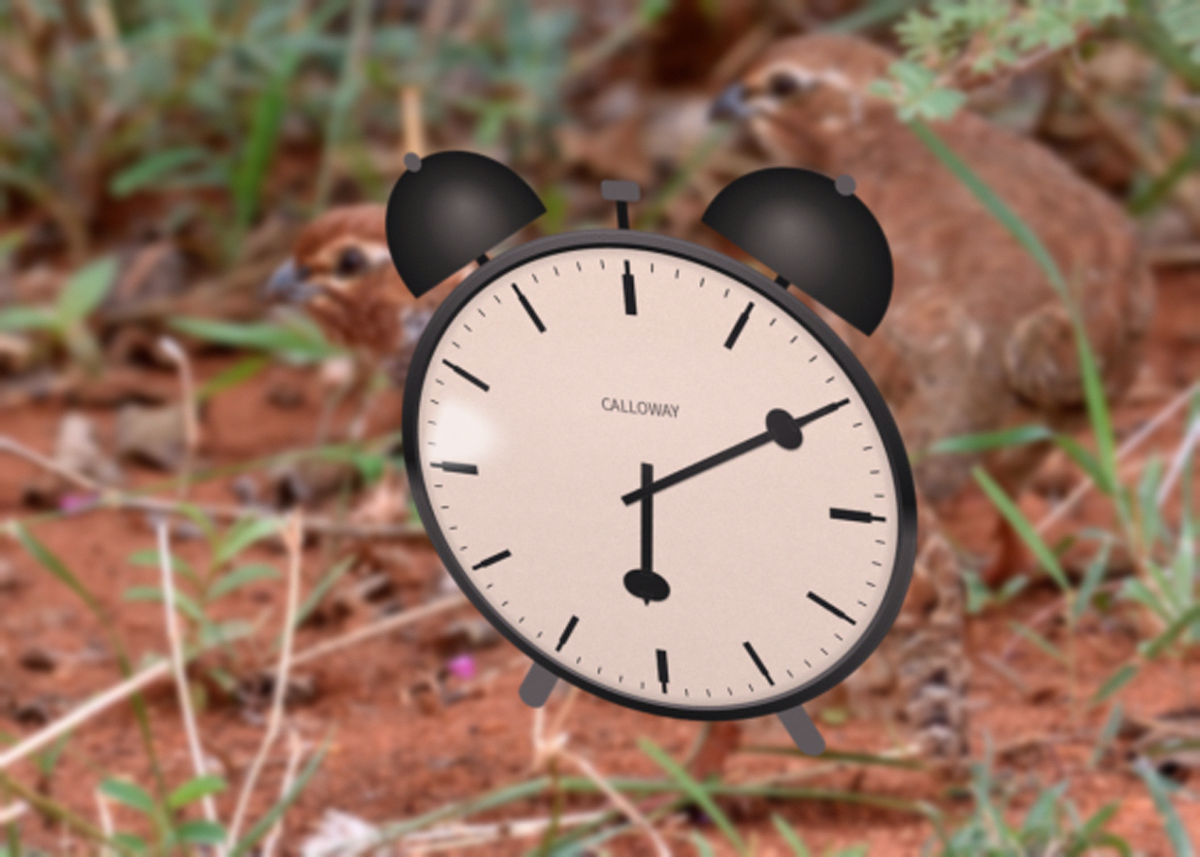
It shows 6.10
